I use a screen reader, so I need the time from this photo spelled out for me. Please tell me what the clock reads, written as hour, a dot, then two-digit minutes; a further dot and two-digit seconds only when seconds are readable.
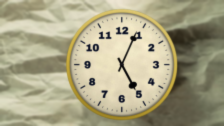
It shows 5.04
